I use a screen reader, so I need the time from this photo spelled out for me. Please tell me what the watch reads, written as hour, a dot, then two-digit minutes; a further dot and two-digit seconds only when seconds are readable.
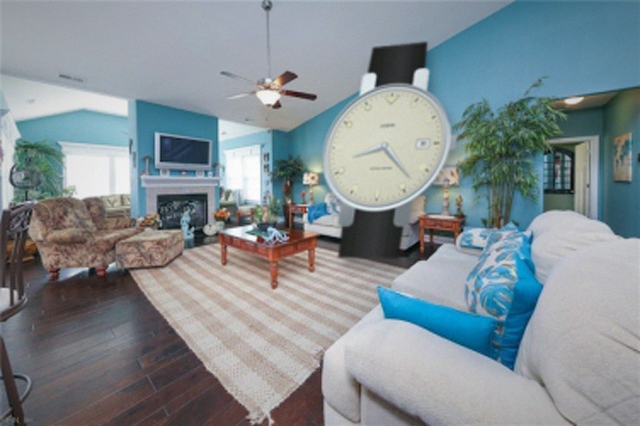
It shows 8.23
